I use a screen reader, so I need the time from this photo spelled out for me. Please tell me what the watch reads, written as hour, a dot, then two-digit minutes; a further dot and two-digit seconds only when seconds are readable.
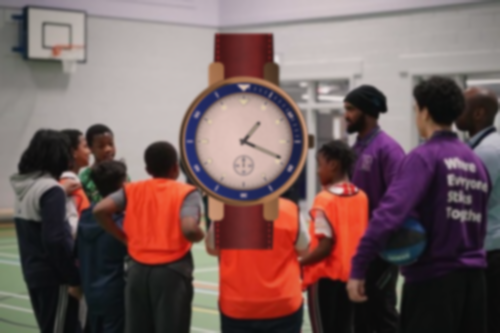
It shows 1.19
